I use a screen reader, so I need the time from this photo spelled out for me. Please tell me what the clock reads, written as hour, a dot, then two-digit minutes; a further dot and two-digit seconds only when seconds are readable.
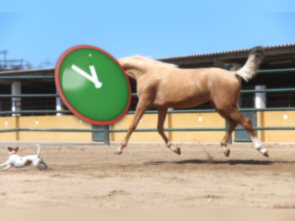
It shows 11.51
